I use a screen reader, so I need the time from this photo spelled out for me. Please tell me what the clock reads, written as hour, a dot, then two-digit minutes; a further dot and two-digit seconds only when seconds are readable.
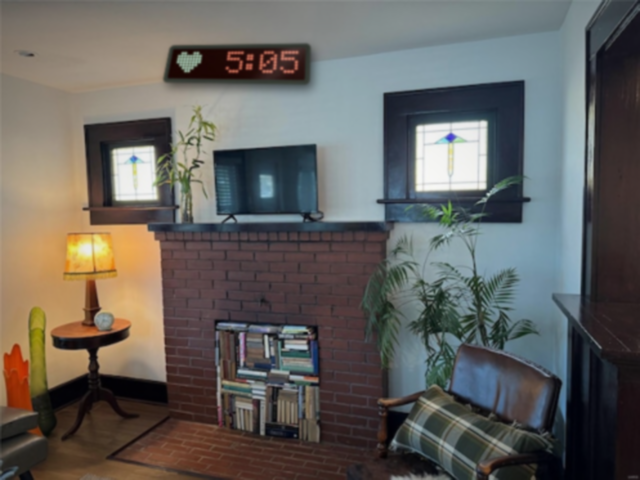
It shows 5.05
